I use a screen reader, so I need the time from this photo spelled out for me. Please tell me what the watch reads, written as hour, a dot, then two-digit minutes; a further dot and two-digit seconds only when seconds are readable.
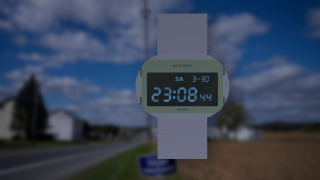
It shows 23.08.44
